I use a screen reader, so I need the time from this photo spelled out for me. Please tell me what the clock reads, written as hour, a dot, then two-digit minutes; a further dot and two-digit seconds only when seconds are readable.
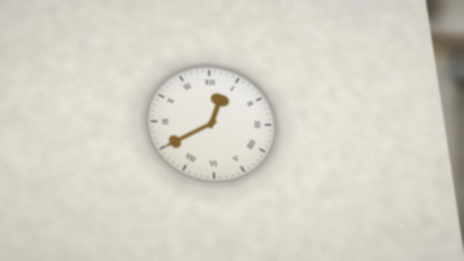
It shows 12.40
